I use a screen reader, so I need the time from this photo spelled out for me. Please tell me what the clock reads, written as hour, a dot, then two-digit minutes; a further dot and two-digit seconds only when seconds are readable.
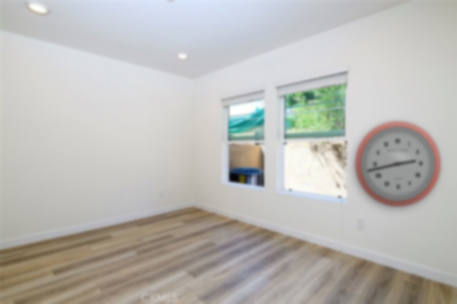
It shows 2.43
